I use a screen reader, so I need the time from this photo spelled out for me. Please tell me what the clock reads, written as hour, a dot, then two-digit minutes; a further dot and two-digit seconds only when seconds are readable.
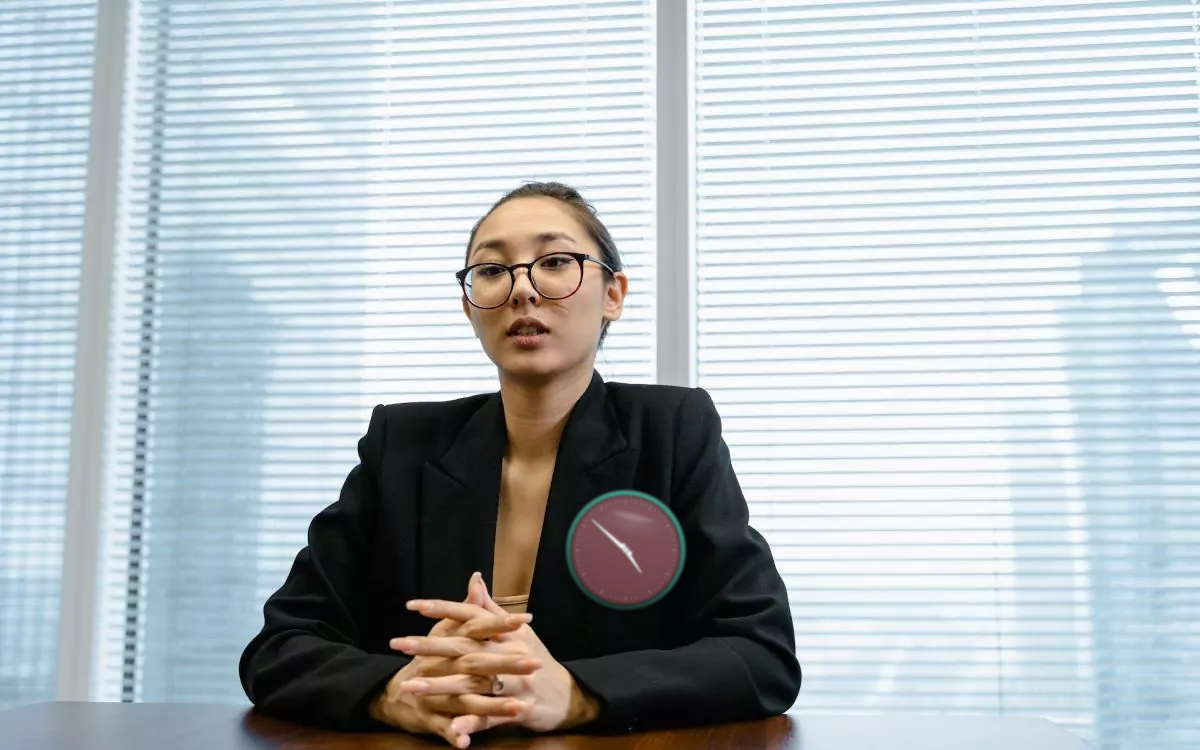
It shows 4.52
